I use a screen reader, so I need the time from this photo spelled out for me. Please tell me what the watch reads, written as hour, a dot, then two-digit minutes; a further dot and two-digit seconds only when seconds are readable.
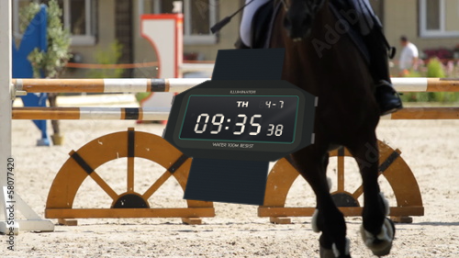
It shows 9.35.38
